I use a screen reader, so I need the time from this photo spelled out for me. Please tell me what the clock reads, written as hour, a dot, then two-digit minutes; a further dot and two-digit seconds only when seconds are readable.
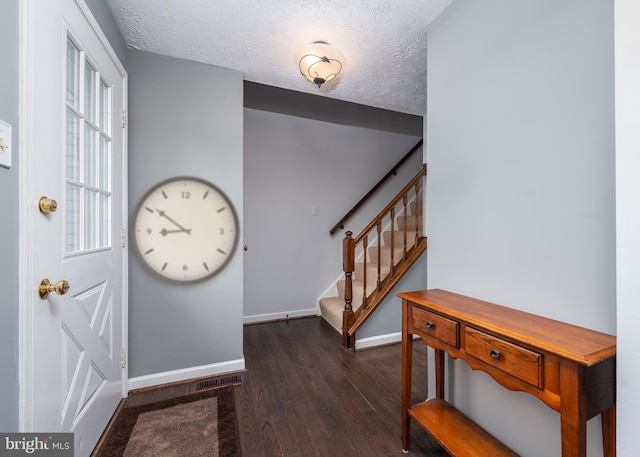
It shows 8.51
